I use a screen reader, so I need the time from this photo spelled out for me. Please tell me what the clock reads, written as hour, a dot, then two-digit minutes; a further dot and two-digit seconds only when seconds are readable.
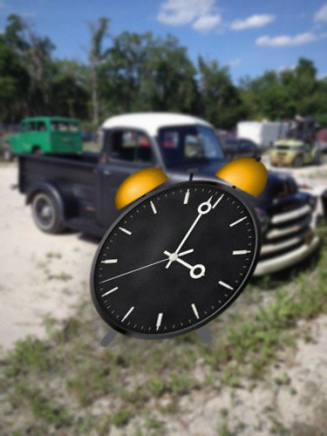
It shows 4.03.42
